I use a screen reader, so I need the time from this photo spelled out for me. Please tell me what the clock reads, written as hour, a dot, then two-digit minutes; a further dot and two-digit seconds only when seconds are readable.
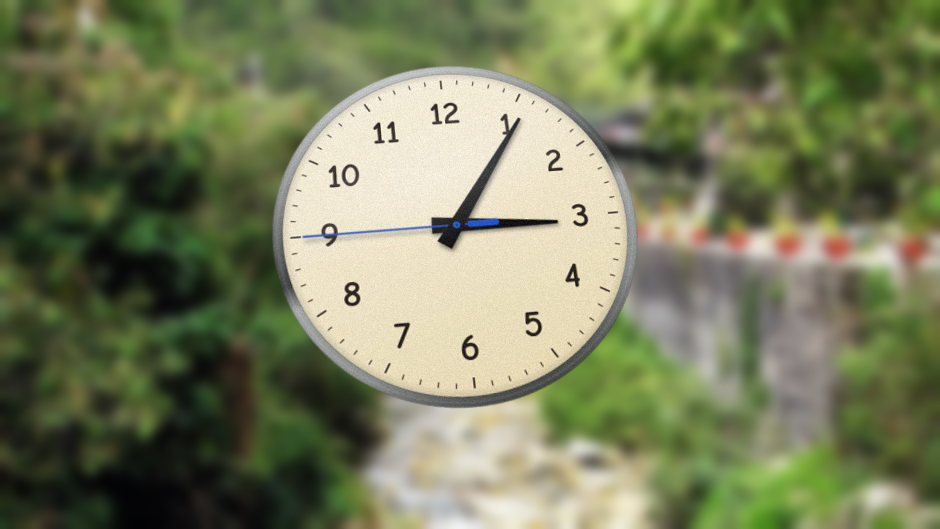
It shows 3.05.45
